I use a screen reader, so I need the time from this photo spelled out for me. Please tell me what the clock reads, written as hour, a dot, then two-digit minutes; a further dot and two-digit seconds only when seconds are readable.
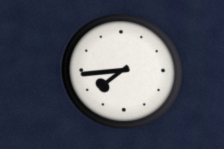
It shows 7.44
